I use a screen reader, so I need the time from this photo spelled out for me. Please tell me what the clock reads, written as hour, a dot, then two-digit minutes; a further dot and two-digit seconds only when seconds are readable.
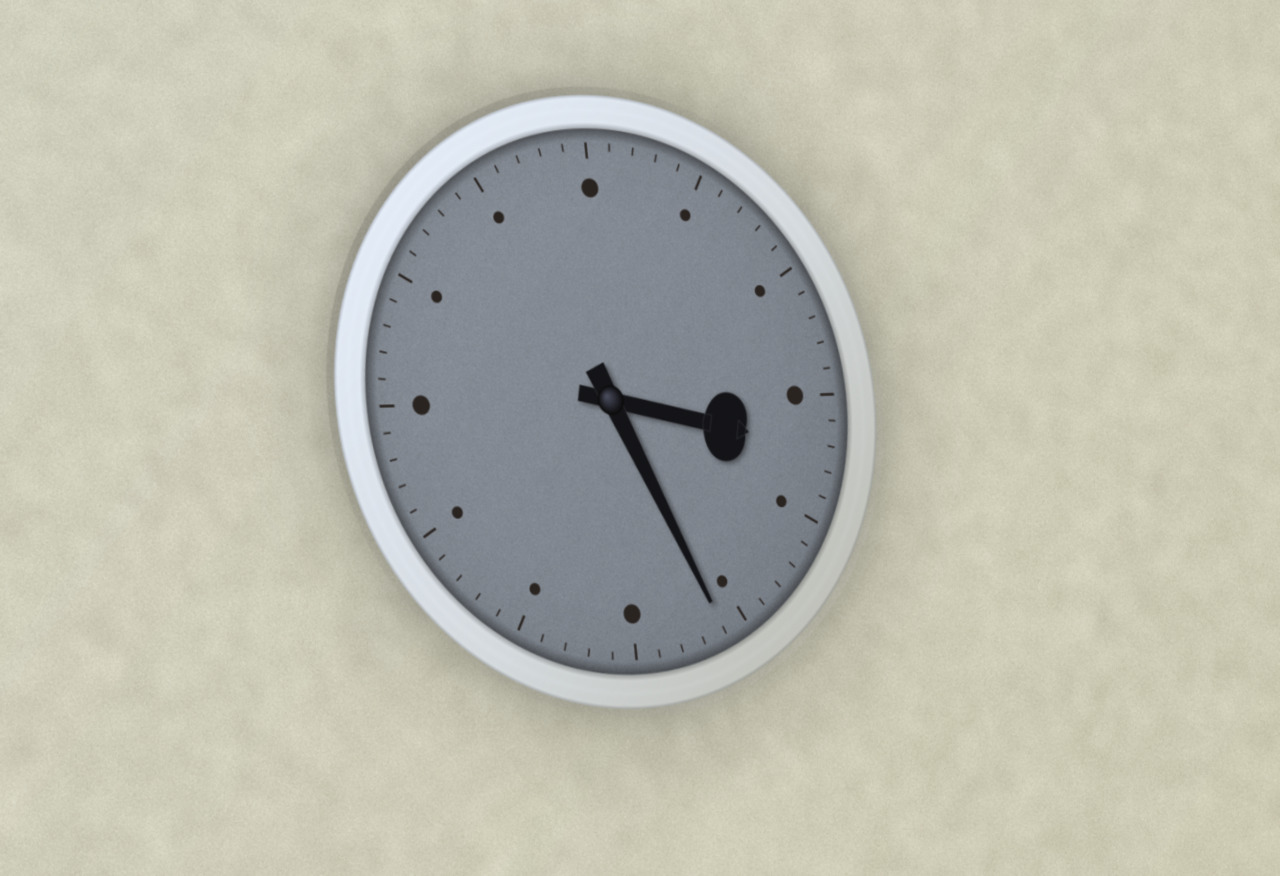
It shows 3.26
